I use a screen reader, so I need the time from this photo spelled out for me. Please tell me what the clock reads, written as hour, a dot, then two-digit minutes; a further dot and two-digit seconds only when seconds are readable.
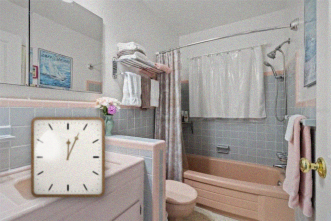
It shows 12.04
